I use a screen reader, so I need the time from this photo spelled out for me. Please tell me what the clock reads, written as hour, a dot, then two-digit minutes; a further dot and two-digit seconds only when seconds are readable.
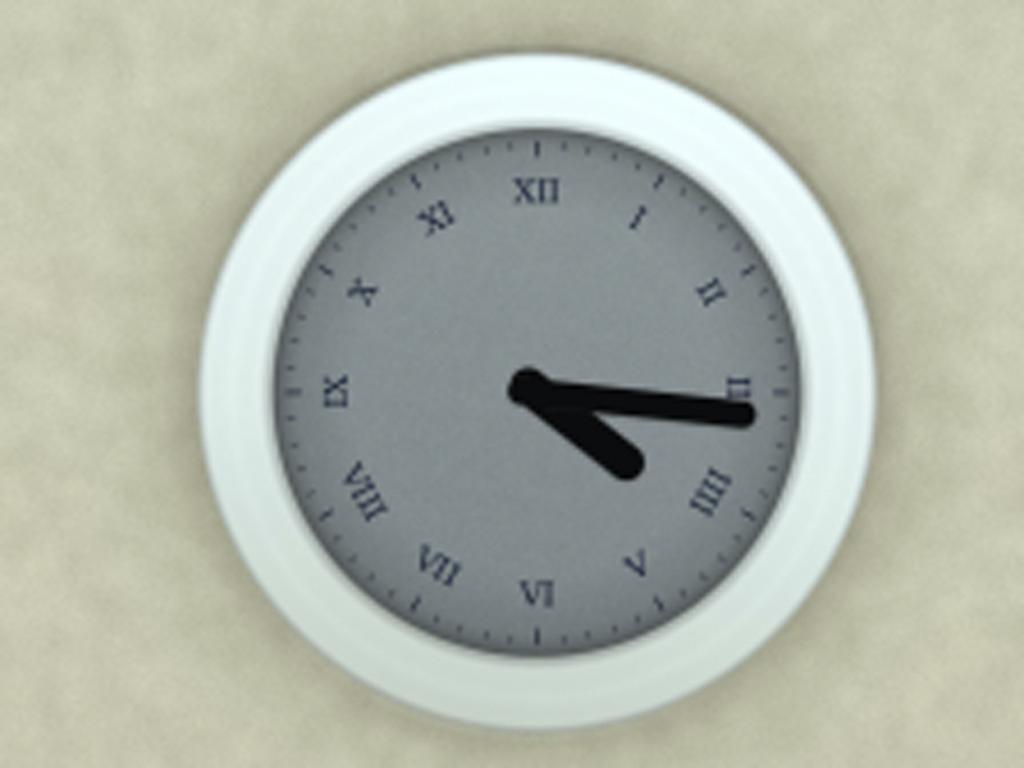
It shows 4.16
